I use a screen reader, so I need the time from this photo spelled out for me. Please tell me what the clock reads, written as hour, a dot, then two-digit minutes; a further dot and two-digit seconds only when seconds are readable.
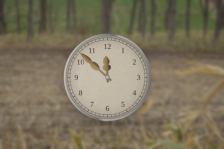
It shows 11.52
